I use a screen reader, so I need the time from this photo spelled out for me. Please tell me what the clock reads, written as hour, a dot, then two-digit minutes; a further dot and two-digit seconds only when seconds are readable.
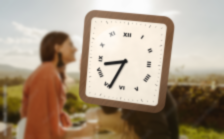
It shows 8.34
